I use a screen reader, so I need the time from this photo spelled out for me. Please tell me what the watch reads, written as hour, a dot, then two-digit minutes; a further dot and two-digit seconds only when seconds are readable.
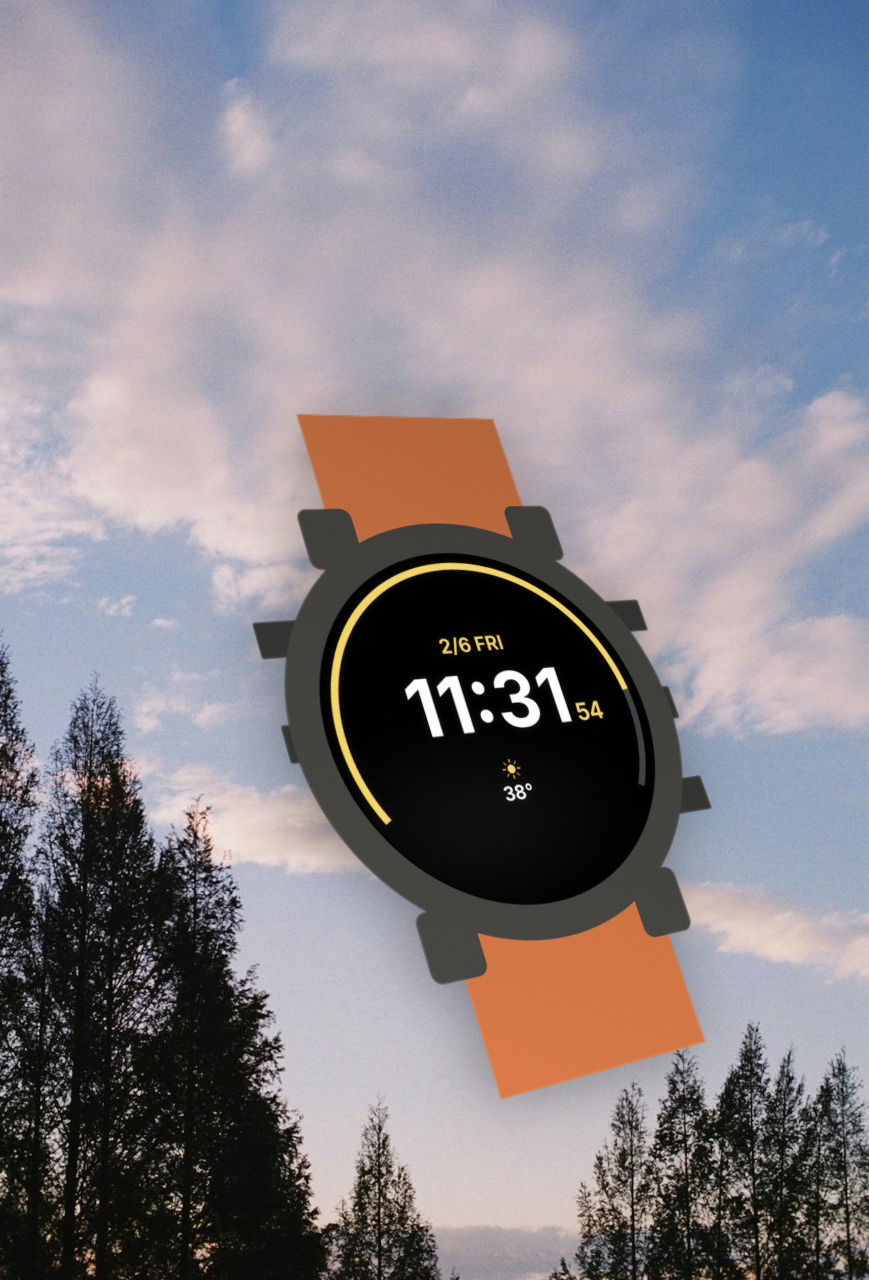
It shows 11.31.54
